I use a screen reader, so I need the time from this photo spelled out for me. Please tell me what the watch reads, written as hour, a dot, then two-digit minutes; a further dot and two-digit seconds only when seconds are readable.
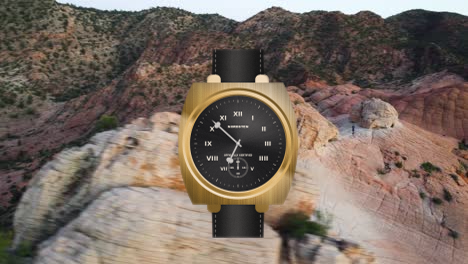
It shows 6.52
